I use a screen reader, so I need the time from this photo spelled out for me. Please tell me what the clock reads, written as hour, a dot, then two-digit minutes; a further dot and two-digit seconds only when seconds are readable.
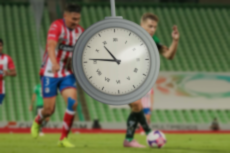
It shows 10.46
